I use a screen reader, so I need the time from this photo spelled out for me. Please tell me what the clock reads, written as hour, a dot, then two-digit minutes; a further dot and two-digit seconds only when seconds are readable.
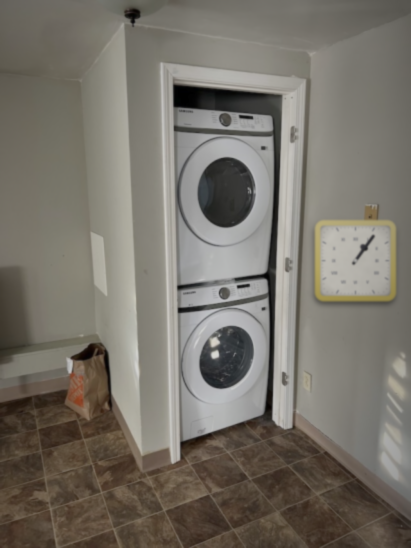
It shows 1.06
